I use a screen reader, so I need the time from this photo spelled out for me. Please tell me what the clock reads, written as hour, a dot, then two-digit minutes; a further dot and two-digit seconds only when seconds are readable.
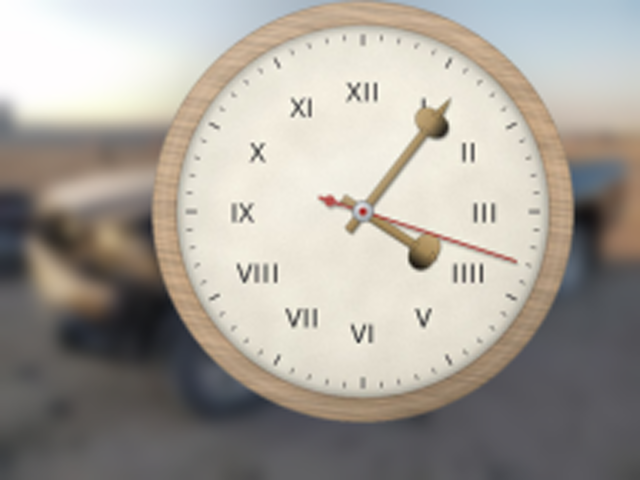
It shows 4.06.18
